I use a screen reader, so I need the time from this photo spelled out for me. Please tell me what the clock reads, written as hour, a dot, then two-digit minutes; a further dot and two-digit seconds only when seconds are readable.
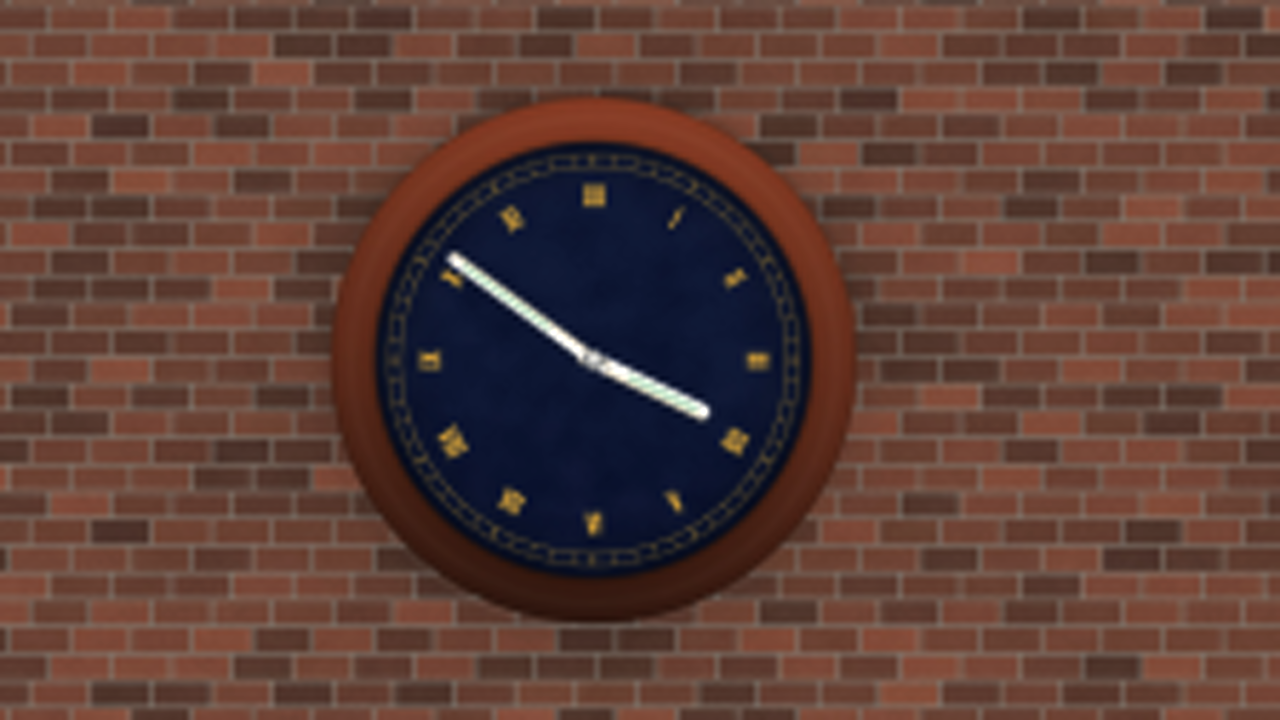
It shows 3.51
